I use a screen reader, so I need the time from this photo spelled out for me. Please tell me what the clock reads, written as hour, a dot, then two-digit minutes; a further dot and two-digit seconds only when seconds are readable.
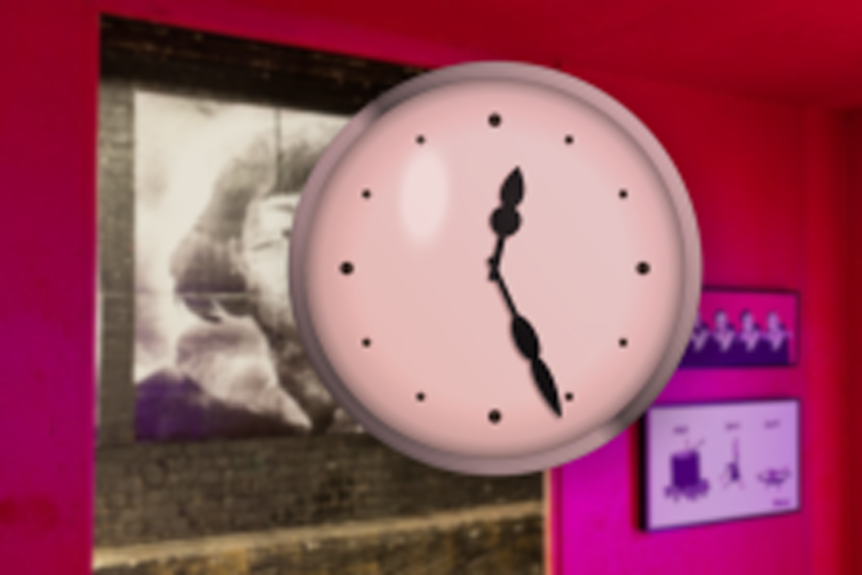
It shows 12.26
